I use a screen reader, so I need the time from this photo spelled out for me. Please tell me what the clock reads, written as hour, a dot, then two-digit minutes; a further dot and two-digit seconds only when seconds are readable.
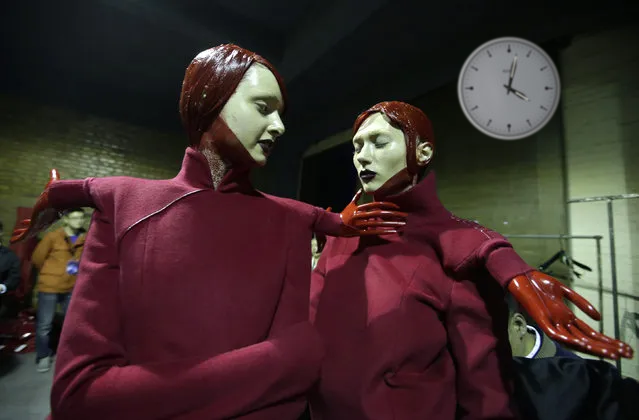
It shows 4.02
